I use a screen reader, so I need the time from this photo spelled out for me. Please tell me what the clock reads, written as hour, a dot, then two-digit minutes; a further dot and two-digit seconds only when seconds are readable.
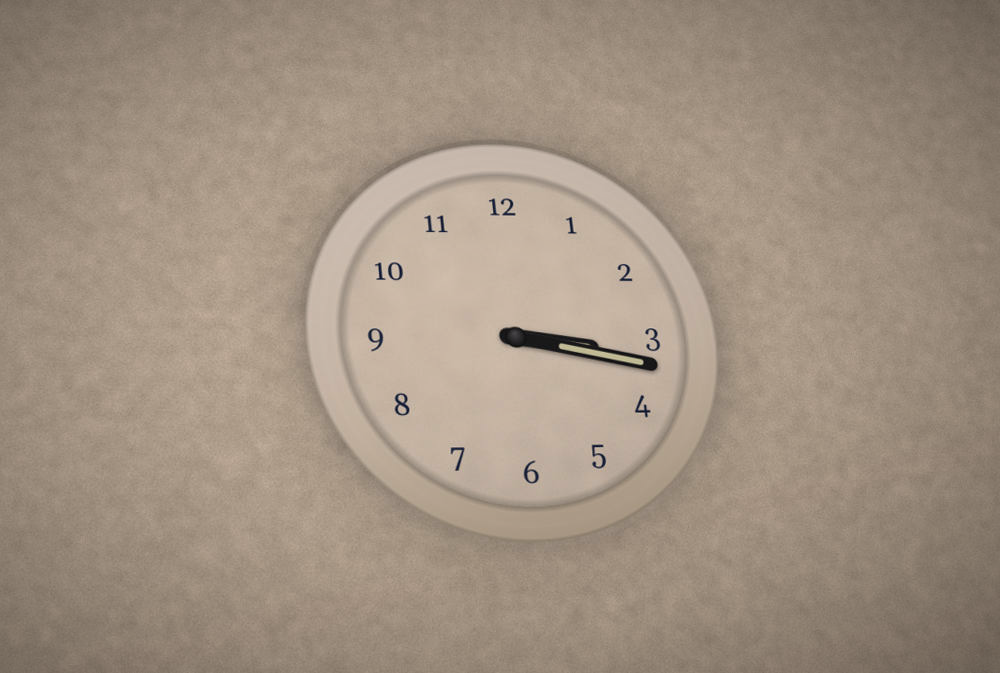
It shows 3.17
